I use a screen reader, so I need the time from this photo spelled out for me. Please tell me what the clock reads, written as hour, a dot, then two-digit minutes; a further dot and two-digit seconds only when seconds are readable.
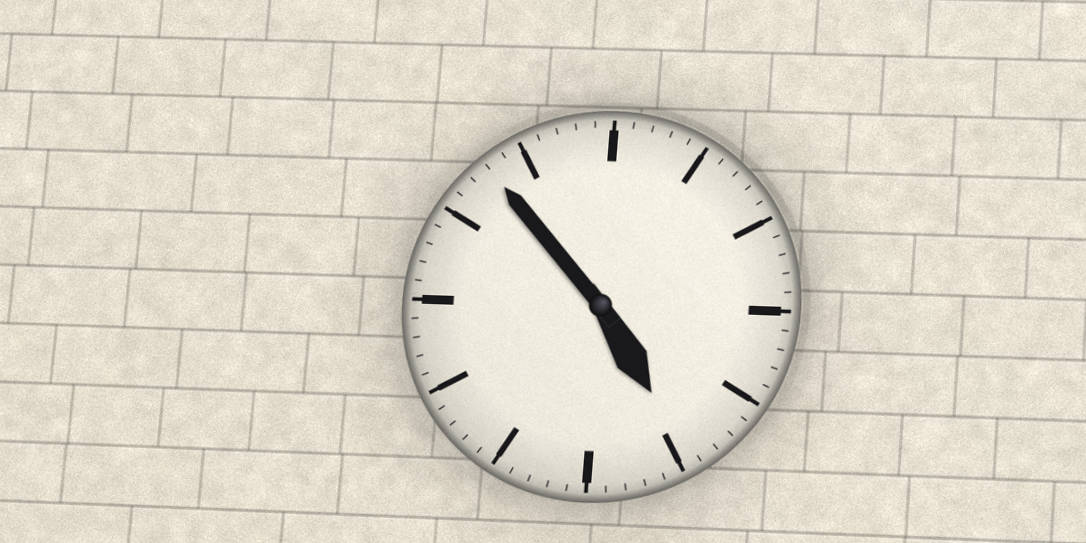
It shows 4.53
